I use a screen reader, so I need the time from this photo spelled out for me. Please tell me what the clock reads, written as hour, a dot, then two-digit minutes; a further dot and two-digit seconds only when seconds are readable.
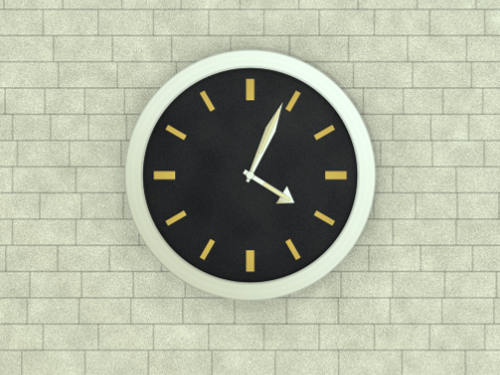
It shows 4.04
